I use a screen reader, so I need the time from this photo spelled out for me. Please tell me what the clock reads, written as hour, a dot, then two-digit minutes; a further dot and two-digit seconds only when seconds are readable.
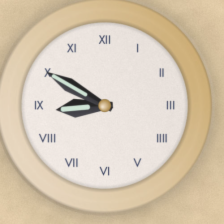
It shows 8.50
